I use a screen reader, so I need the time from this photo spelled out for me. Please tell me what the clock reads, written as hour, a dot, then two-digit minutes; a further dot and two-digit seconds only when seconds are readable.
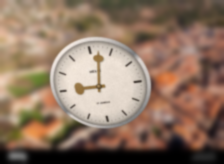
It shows 9.02
